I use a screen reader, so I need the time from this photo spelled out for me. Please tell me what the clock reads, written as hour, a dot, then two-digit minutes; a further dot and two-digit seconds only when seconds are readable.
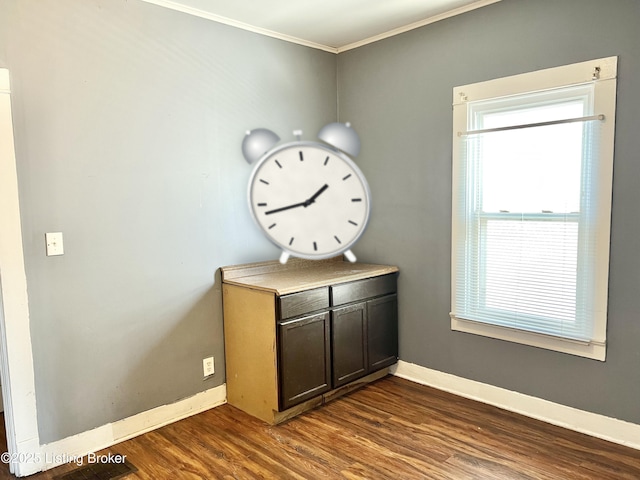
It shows 1.43
